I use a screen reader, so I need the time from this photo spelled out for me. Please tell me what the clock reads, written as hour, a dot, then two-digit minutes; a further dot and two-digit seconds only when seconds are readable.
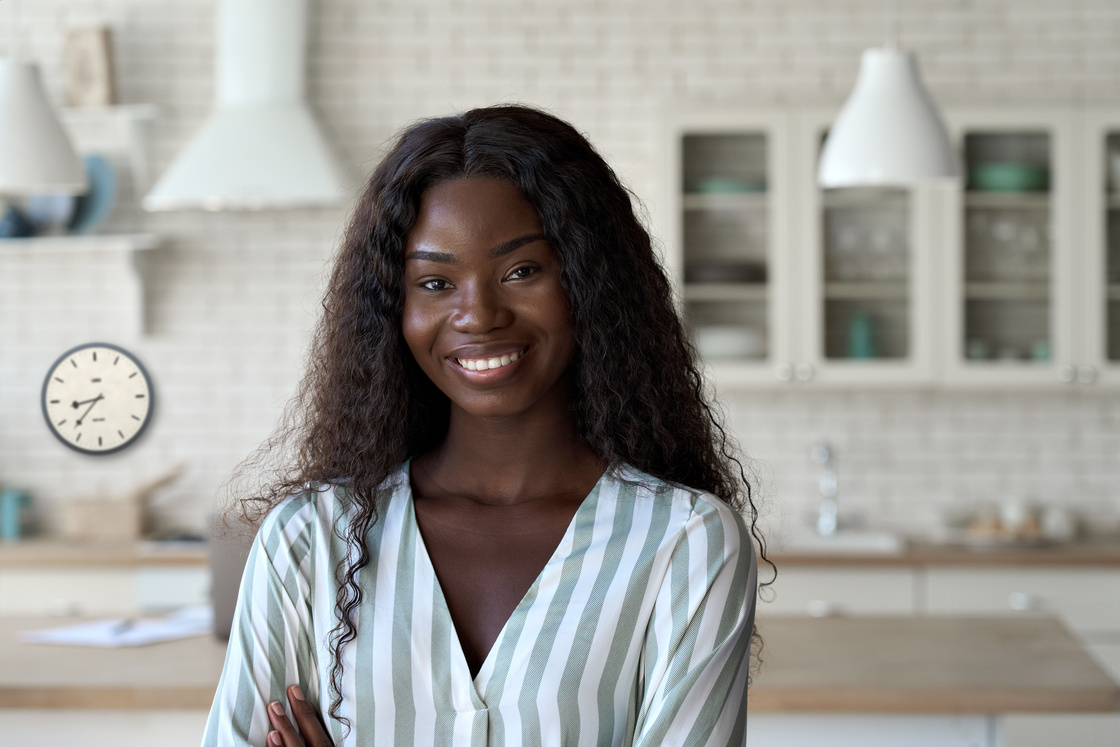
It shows 8.37
